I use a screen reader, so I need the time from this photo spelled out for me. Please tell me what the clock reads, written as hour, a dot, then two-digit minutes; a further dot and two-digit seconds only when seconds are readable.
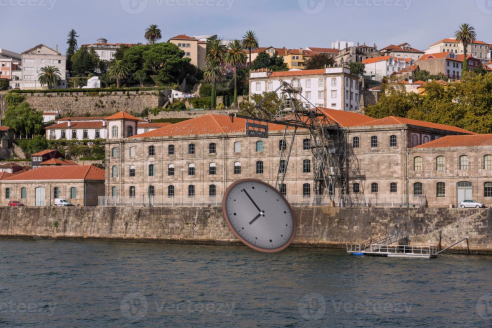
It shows 7.56
